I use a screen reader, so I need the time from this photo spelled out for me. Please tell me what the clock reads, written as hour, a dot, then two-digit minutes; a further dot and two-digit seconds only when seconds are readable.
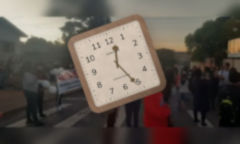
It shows 12.26
